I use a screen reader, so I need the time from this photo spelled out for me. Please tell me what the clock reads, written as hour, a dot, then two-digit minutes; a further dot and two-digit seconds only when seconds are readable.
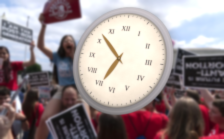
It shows 6.52
